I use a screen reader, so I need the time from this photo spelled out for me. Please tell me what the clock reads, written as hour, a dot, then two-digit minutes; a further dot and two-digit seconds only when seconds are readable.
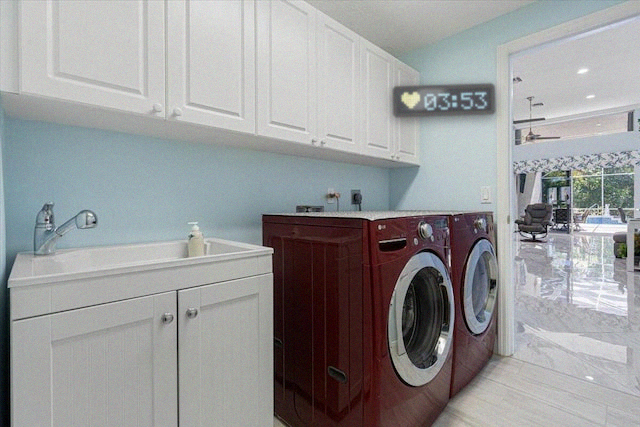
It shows 3.53
